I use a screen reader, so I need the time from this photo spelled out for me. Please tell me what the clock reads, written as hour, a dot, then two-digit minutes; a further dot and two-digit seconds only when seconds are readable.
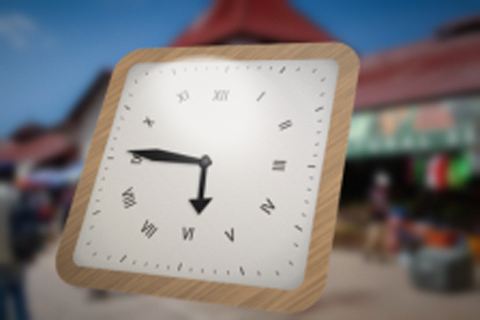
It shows 5.46
